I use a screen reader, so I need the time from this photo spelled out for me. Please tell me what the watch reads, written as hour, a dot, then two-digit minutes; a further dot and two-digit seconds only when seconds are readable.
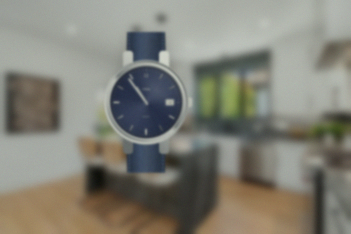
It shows 10.54
